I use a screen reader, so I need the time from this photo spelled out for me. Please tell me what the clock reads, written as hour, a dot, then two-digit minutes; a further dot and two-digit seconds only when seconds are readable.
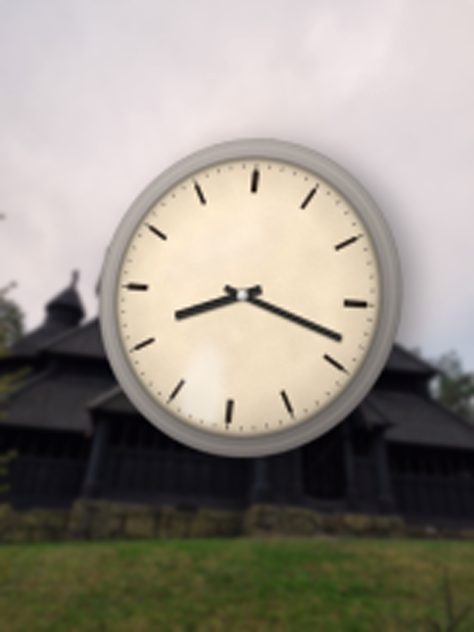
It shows 8.18
